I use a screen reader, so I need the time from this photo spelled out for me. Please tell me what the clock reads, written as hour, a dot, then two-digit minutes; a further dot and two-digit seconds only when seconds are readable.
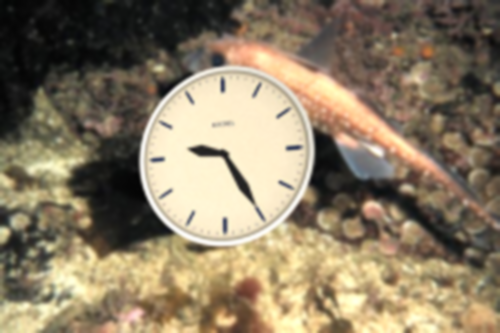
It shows 9.25
